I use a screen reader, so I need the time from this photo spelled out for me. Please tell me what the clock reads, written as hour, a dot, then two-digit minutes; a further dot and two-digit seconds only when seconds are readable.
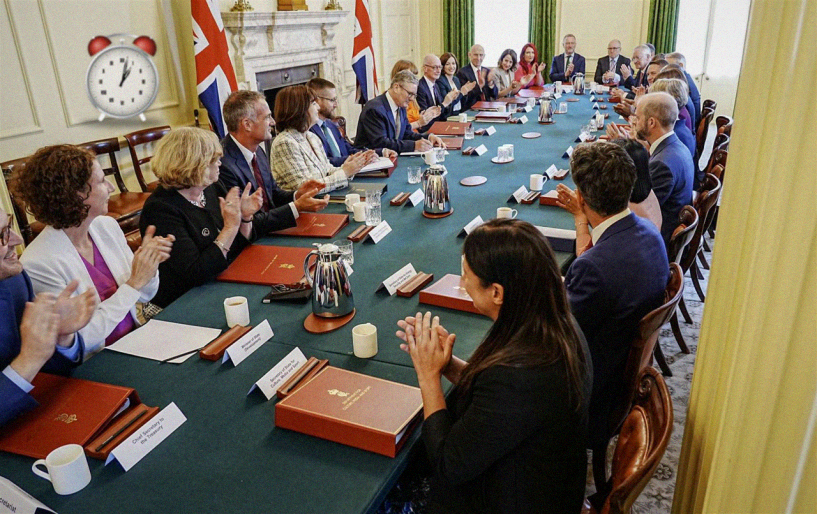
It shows 1.02
